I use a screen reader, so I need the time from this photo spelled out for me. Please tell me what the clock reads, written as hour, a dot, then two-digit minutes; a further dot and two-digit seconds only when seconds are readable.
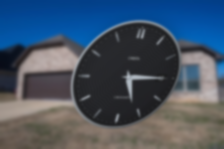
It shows 5.15
